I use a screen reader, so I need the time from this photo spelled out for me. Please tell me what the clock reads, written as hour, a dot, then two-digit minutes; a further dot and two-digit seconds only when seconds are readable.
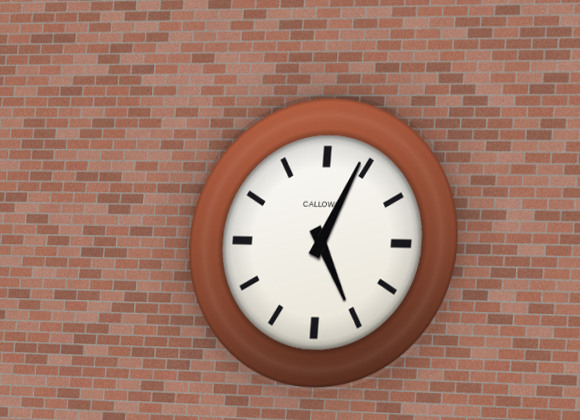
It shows 5.04
